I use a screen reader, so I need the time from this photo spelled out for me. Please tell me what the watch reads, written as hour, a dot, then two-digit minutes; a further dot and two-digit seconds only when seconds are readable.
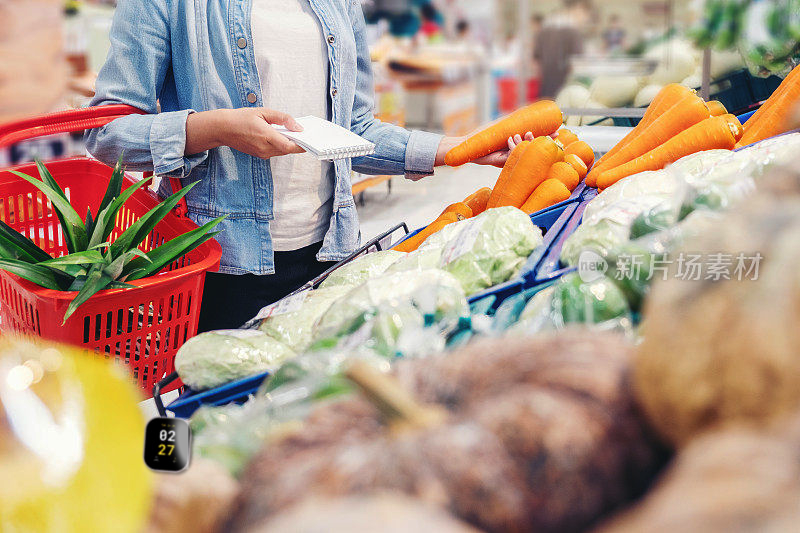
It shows 2.27
